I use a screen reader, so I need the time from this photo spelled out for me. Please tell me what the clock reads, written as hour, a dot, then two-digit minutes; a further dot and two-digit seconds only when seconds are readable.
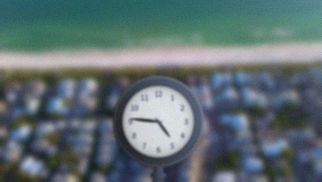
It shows 4.46
